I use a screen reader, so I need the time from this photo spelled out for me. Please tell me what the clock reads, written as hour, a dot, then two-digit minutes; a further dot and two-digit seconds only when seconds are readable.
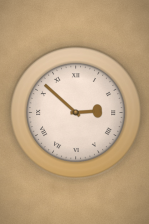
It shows 2.52
